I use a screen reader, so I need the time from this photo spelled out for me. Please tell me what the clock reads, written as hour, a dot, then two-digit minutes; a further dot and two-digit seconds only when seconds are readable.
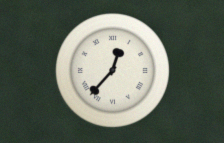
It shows 12.37
